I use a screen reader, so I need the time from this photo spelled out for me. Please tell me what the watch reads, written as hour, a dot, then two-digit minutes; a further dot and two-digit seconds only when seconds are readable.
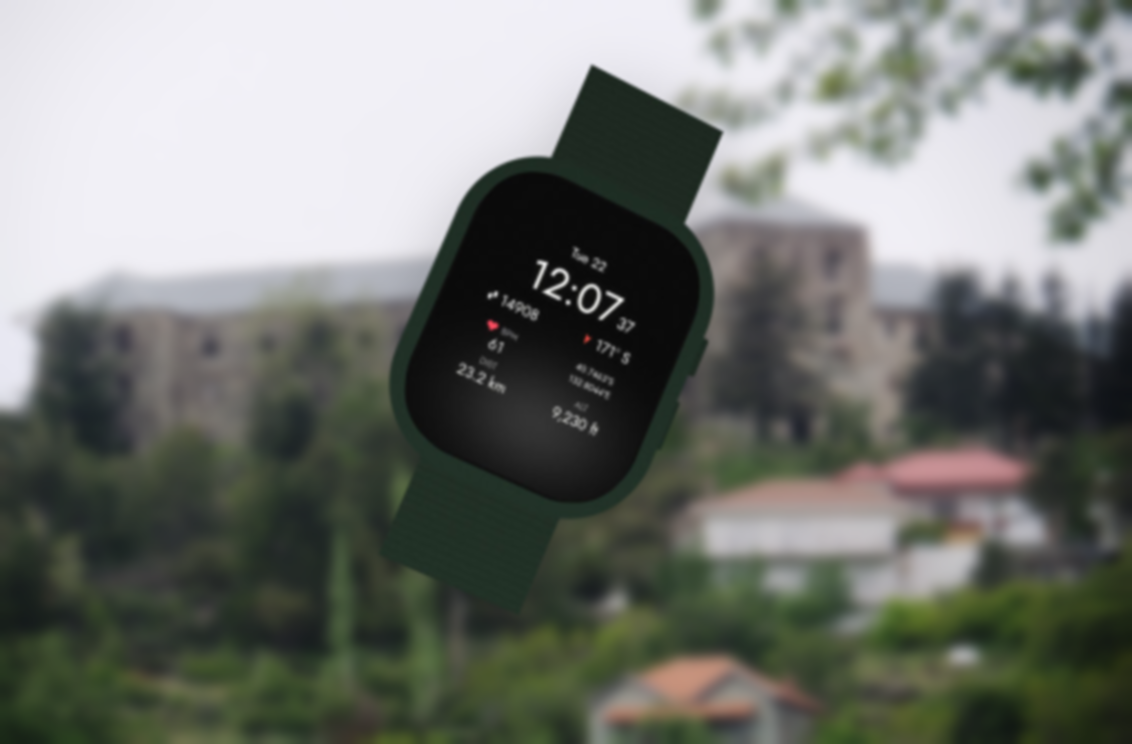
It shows 12.07
